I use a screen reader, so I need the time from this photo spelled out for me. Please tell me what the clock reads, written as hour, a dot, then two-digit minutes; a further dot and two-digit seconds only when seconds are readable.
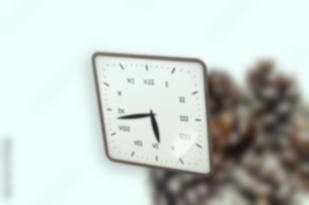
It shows 5.43
